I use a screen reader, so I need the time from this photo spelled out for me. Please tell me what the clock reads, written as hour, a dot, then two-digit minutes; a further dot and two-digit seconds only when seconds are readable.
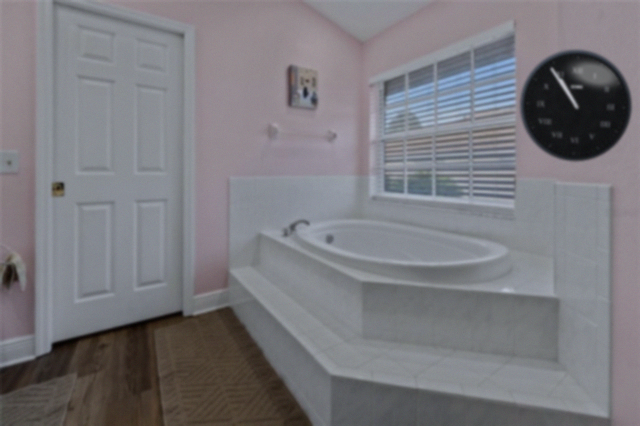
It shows 10.54
